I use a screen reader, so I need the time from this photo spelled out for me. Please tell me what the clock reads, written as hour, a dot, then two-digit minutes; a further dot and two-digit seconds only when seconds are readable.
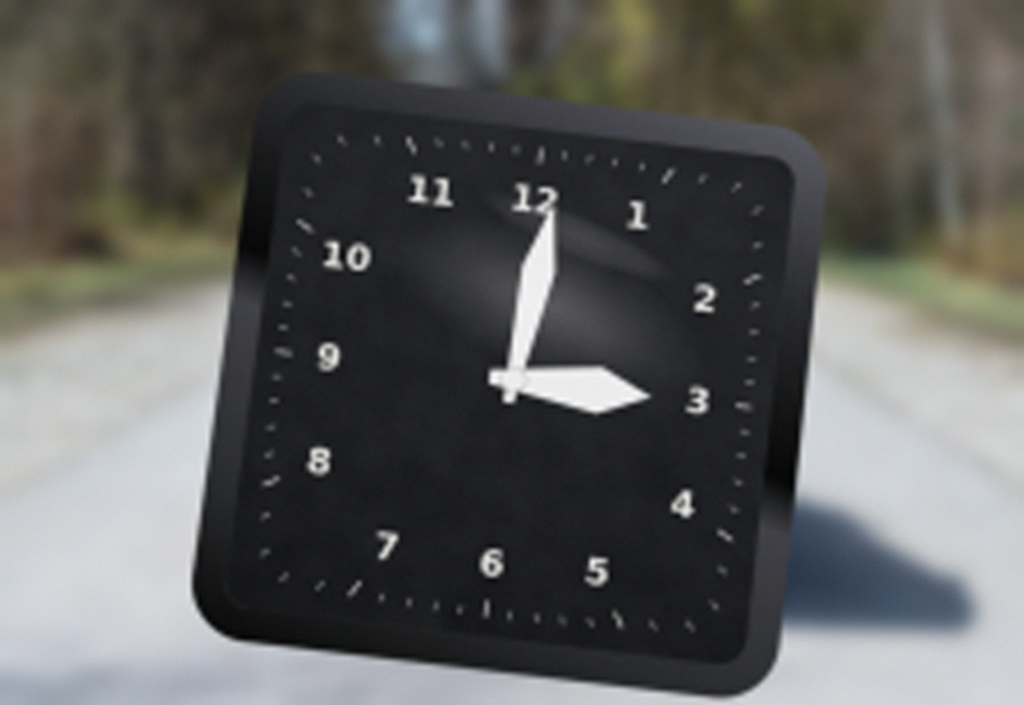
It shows 3.01
